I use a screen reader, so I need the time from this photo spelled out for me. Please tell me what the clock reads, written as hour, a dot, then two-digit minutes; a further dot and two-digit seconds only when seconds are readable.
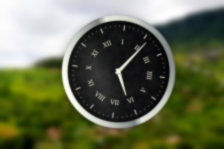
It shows 6.11
